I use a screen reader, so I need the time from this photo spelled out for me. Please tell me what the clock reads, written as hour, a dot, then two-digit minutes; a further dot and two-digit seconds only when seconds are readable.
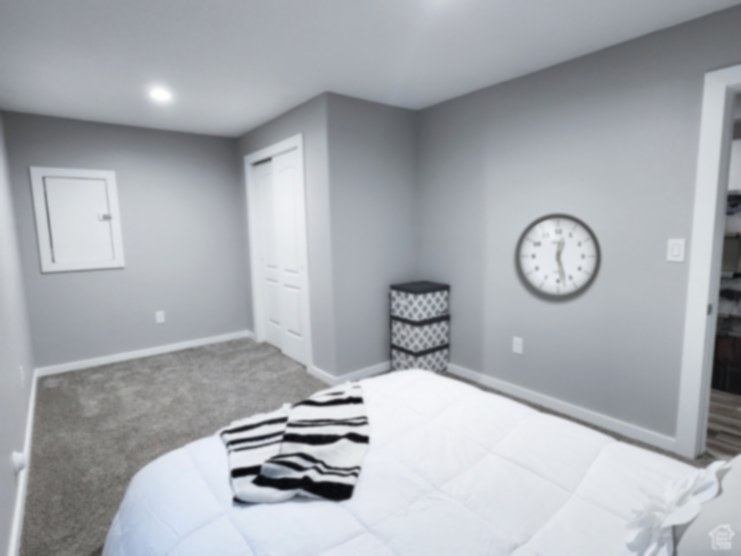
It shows 12.28
